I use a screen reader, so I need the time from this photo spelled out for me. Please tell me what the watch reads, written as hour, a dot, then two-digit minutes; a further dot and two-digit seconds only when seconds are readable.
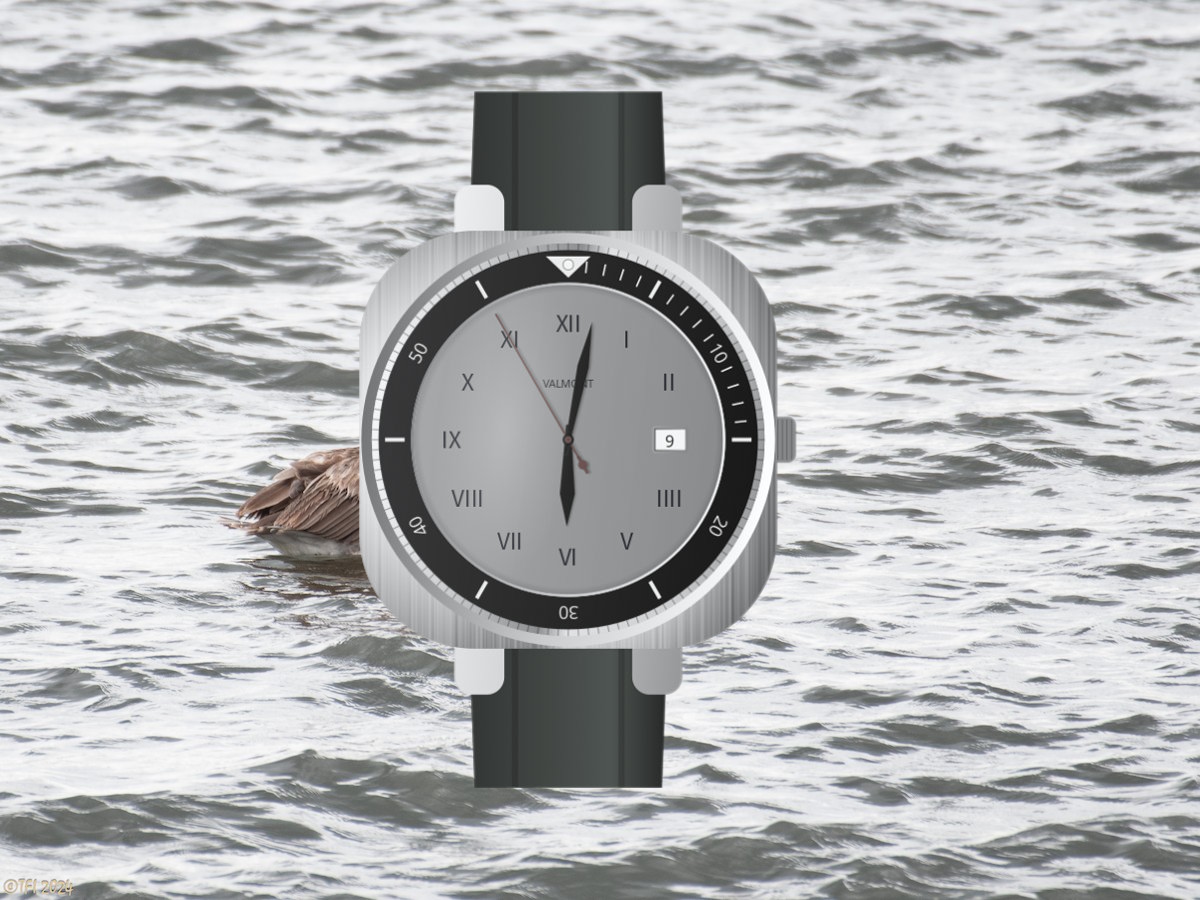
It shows 6.01.55
